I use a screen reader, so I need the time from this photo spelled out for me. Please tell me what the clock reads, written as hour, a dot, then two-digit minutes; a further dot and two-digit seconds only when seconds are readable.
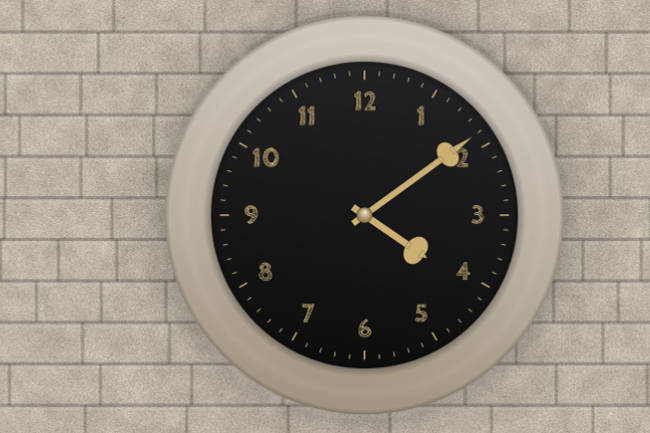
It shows 4.09
